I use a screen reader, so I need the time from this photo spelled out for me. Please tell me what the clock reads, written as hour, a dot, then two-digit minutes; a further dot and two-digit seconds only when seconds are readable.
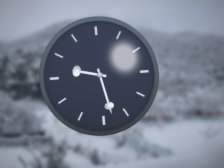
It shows 9.28
